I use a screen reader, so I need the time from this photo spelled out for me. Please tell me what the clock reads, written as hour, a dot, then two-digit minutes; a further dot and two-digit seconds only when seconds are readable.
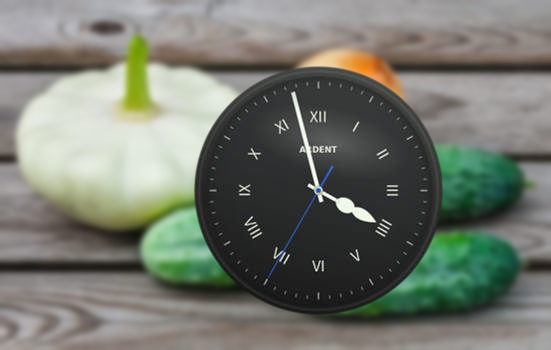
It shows 3.57.35
